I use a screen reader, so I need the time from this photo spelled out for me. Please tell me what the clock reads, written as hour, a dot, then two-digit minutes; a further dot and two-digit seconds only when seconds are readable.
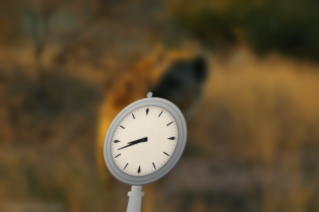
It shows 8.42
